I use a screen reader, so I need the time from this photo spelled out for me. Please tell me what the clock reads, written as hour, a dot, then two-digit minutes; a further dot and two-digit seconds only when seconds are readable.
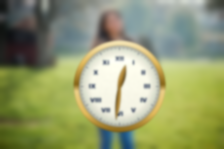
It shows 12.31
